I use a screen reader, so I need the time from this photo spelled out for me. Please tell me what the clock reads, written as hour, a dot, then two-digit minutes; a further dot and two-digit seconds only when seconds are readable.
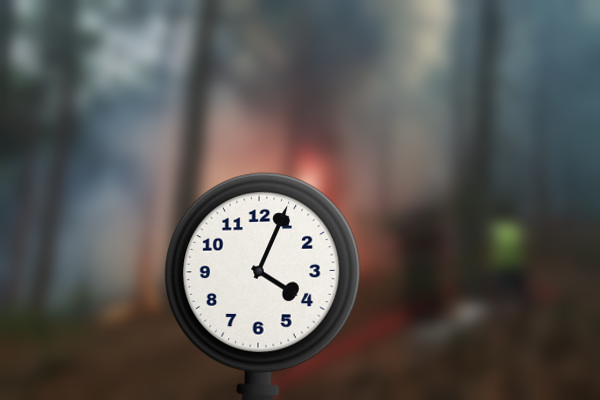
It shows 4.04
